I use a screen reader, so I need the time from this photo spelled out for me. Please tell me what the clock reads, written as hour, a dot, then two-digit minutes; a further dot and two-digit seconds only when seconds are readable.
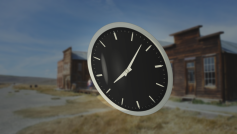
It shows 8.08
